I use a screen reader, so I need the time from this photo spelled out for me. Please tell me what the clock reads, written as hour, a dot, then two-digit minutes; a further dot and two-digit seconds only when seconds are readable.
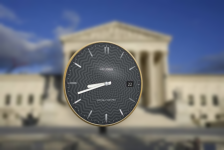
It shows 8.42
